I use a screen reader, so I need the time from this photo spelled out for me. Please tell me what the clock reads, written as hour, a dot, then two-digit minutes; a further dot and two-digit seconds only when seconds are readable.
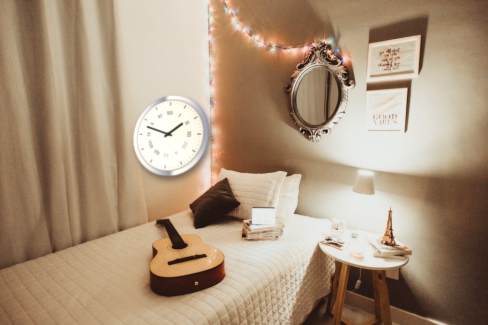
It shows 1.48
